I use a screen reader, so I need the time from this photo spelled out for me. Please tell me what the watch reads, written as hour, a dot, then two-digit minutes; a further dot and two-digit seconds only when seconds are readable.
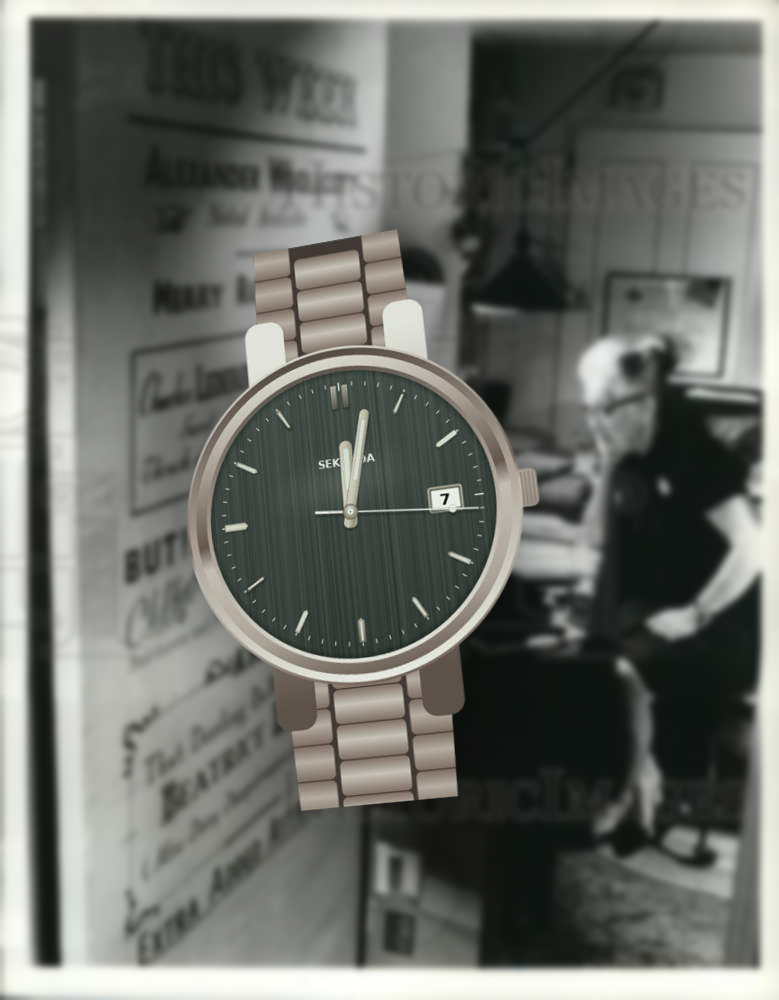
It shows 12.02.16
